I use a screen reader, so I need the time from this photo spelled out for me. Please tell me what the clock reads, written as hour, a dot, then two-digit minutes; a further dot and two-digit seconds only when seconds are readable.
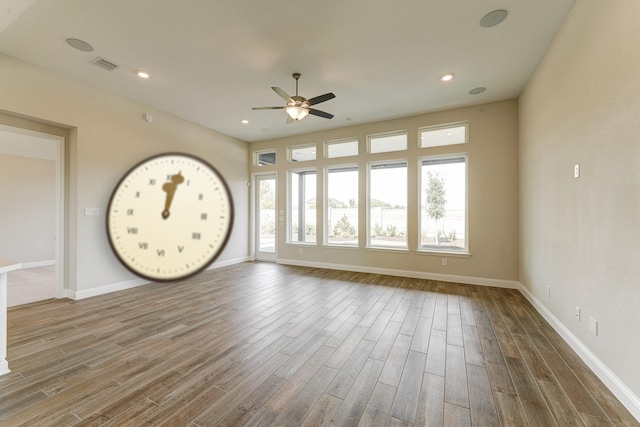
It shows 12.02
